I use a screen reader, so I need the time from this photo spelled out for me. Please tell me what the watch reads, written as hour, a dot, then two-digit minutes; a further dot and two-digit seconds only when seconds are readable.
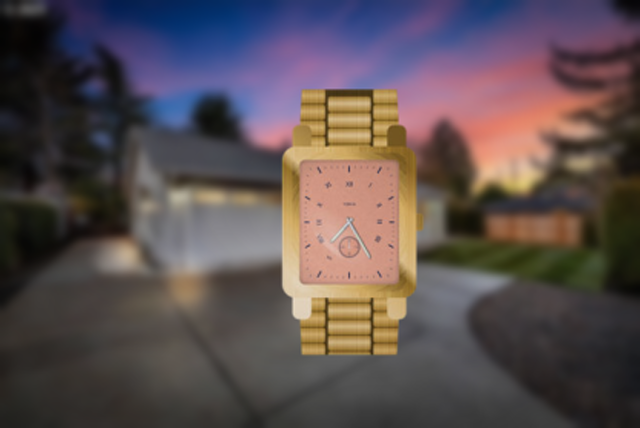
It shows 7.25
